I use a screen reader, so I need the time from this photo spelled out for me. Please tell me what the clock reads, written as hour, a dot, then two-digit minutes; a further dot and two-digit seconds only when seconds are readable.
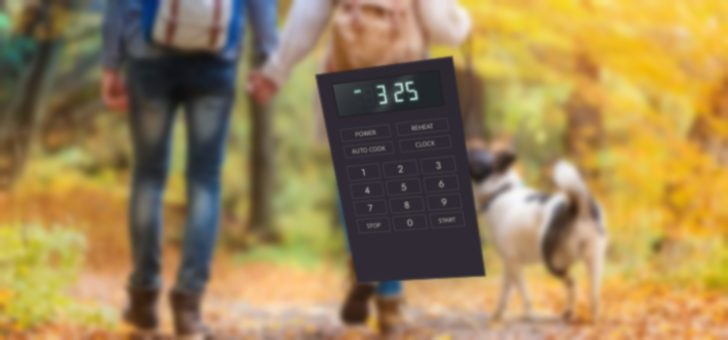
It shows 3.25
